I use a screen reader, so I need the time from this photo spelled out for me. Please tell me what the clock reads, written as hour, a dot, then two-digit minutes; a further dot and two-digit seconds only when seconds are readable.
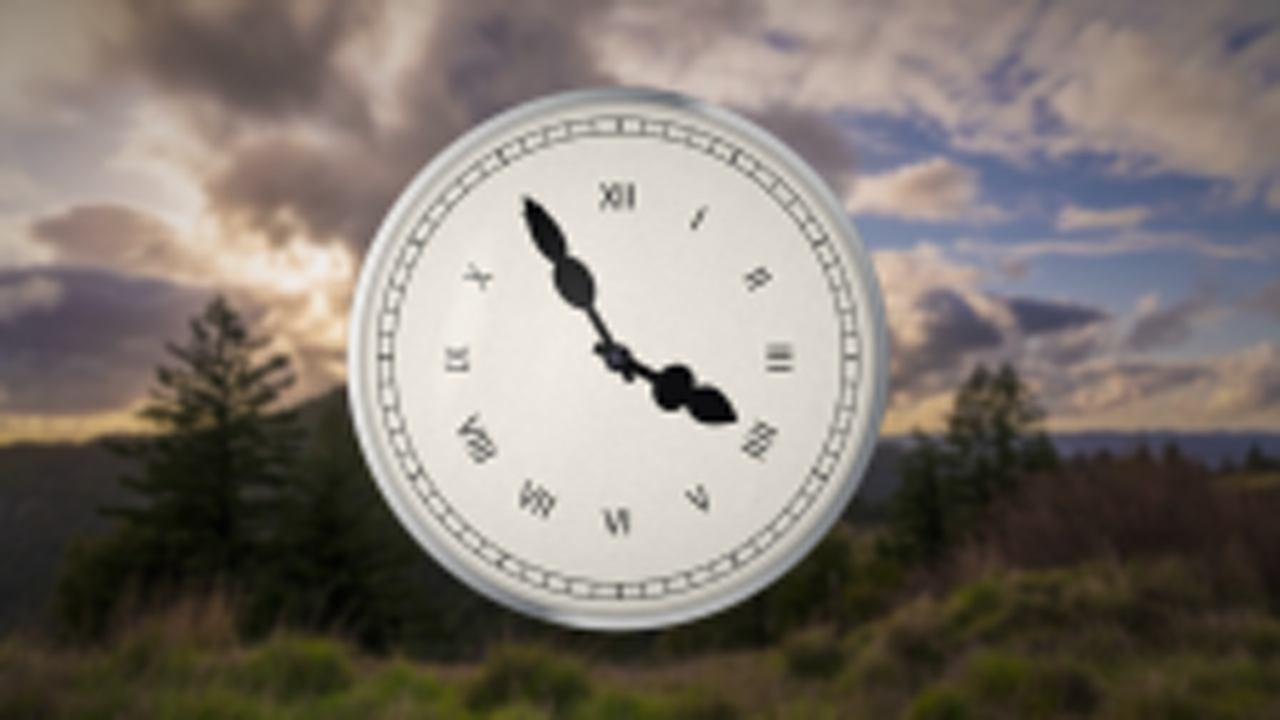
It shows 3.55
